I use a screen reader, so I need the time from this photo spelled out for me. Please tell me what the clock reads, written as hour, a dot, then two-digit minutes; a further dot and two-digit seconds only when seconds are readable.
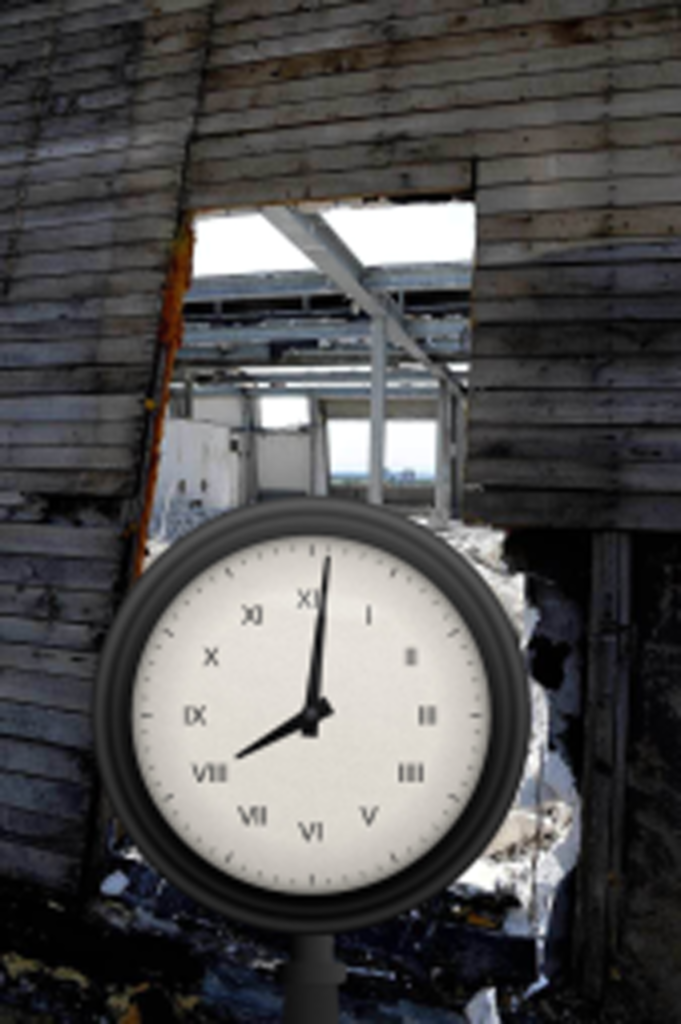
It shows 8.01
